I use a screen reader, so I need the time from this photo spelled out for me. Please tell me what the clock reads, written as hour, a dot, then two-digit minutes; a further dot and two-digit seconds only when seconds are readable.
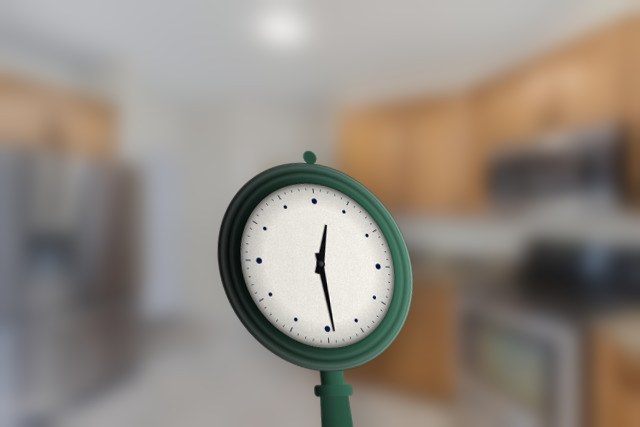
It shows 12.29
